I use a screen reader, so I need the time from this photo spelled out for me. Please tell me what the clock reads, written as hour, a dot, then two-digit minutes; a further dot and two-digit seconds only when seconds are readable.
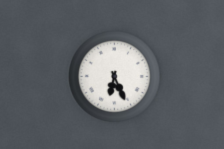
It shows 6.26
